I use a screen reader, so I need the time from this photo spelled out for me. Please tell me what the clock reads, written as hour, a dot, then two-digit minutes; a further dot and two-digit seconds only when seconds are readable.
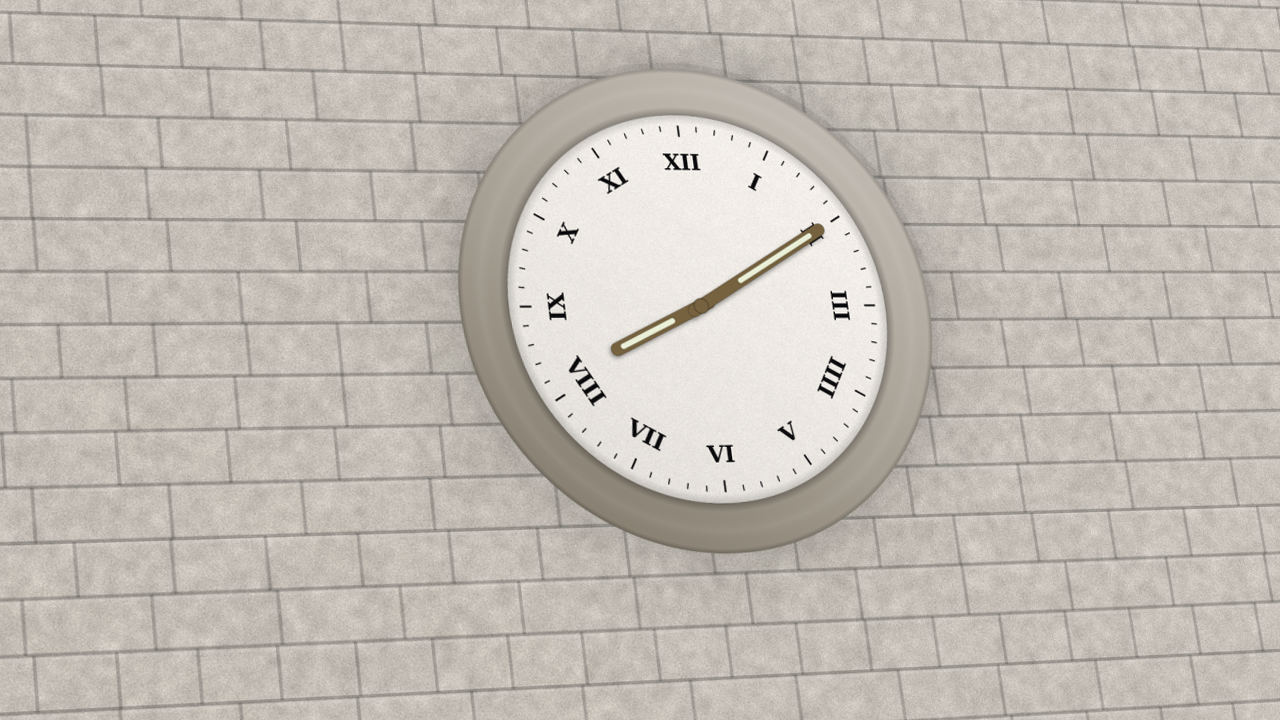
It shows 8.10
